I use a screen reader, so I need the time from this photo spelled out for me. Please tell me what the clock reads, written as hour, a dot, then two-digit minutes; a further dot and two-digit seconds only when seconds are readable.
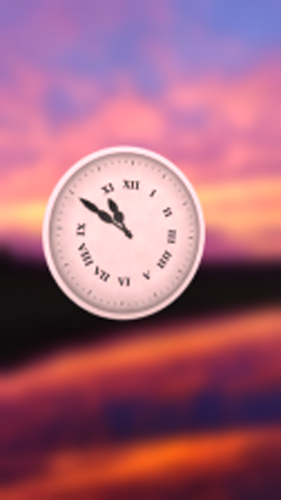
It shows 10.50
